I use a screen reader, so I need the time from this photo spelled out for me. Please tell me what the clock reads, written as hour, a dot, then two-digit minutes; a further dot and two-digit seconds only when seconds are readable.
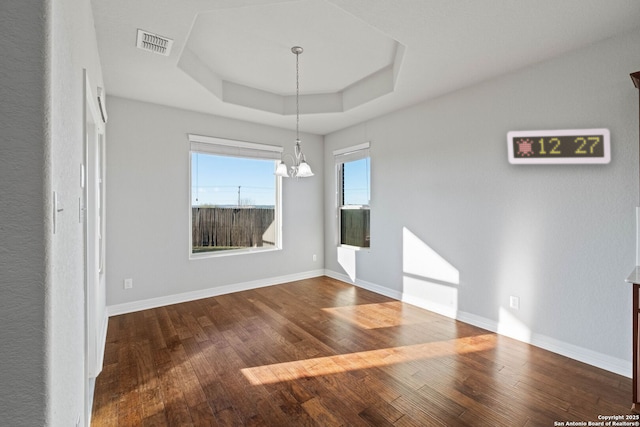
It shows 12.27
